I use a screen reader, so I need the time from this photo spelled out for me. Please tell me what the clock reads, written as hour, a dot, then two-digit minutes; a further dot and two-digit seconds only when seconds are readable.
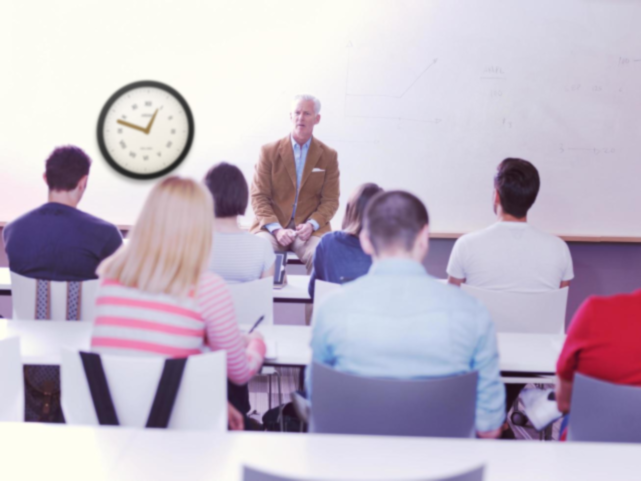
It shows 12.48
